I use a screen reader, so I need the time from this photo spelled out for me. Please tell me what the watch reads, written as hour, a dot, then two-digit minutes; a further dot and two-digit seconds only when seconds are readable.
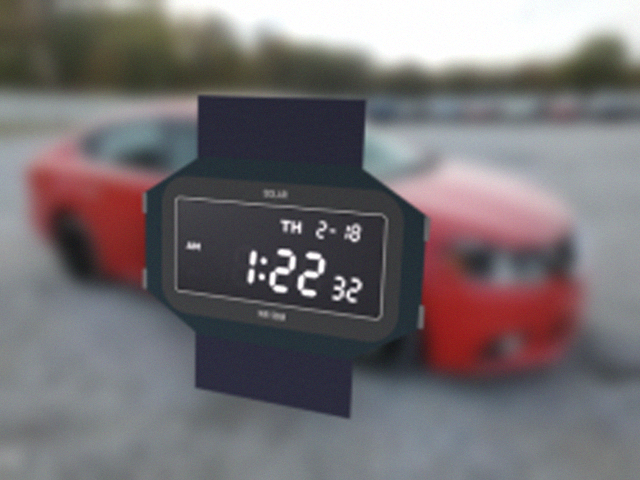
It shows 1.22.32
